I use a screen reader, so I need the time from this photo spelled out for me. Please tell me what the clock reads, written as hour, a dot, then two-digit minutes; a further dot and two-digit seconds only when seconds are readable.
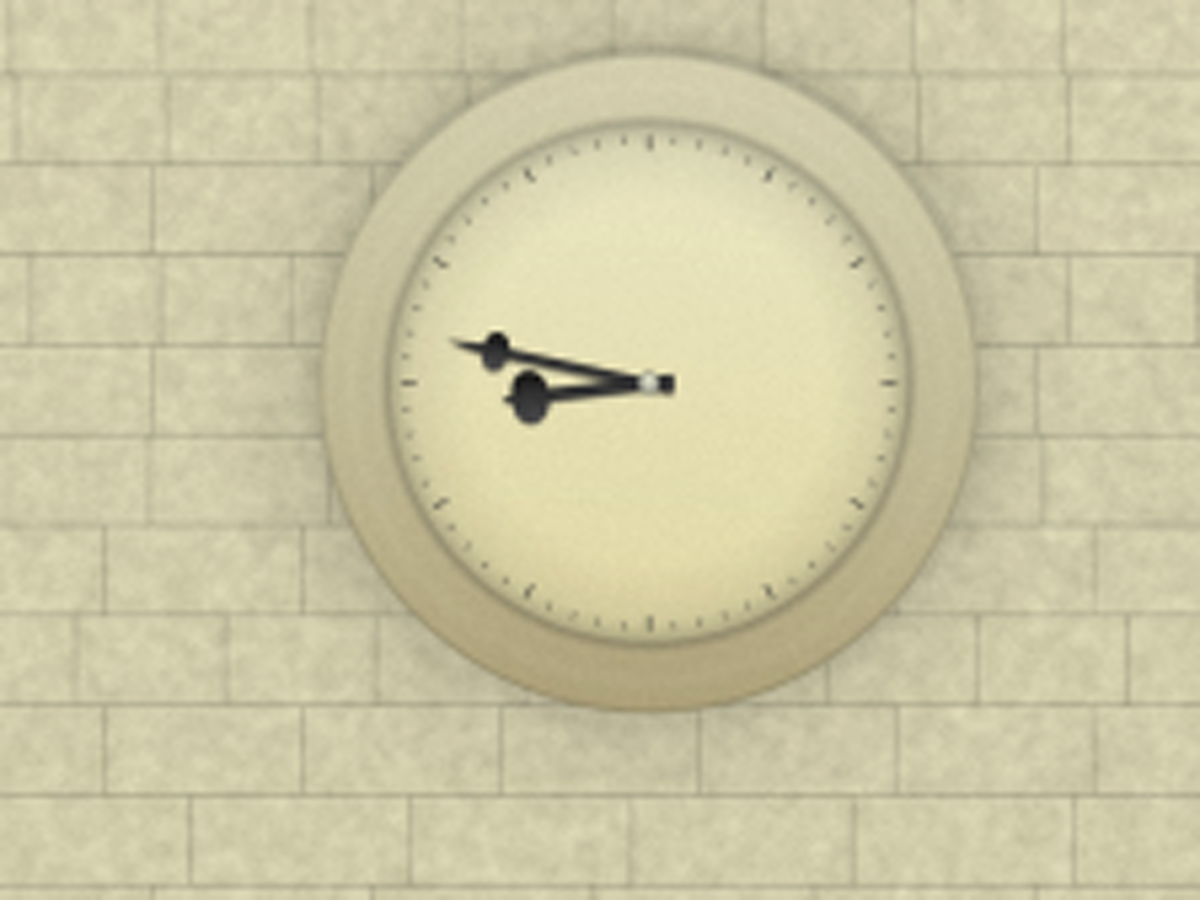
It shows 8.47
